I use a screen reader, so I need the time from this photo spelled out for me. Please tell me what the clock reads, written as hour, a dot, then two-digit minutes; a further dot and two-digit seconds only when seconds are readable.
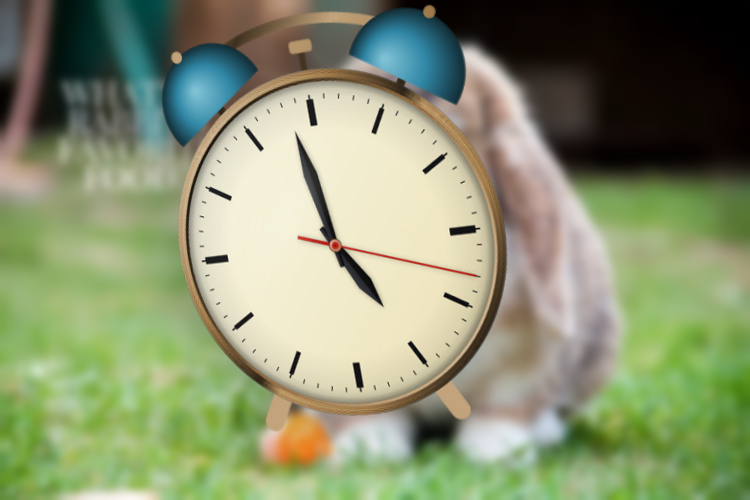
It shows 4.58.18
